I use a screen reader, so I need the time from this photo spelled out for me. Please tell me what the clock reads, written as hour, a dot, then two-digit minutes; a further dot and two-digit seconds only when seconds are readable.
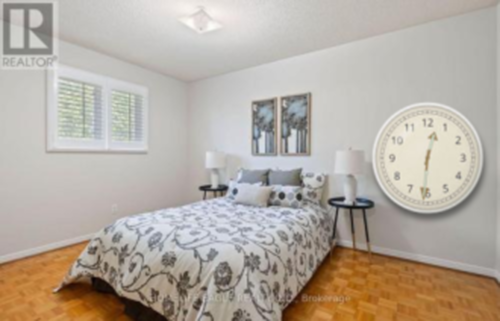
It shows 12.31
